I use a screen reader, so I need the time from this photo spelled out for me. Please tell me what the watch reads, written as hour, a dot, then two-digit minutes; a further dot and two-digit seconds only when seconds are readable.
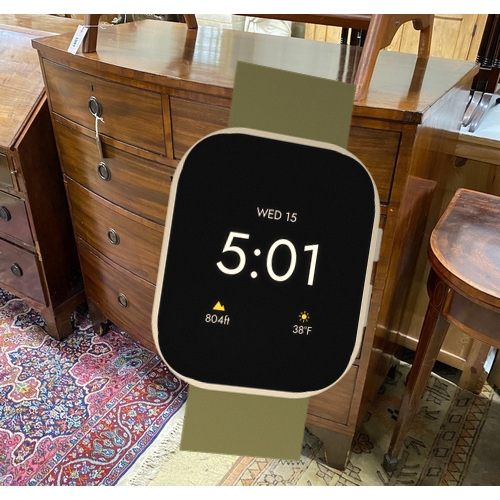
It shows 5.01
